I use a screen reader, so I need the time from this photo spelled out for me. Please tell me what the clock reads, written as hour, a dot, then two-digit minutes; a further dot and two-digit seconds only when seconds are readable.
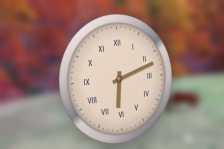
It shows 6.12
